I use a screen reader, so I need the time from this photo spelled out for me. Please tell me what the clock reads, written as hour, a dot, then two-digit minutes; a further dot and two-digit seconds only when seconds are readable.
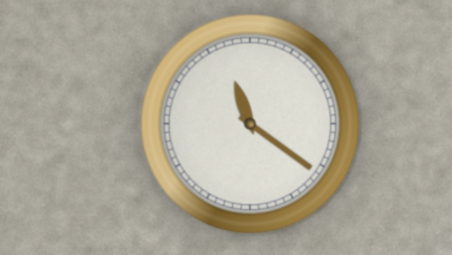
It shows 11.21
